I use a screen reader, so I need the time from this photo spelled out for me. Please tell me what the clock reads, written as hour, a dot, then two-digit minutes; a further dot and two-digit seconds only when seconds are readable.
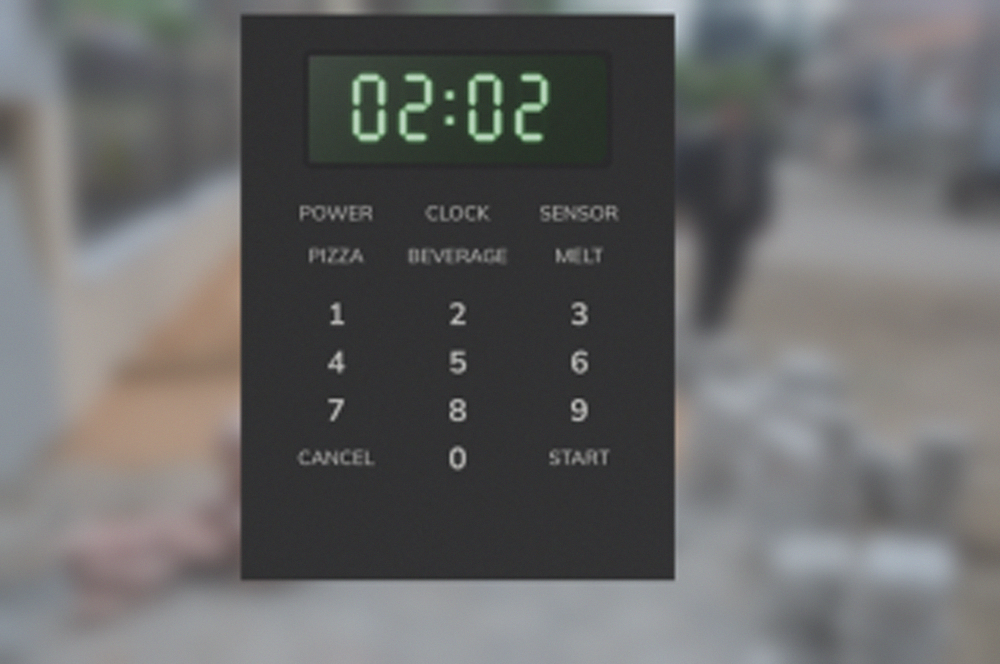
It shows 2.02
